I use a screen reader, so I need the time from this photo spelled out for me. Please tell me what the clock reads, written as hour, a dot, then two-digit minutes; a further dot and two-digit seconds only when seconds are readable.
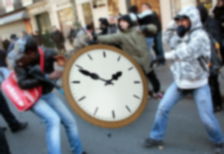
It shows 1.49
